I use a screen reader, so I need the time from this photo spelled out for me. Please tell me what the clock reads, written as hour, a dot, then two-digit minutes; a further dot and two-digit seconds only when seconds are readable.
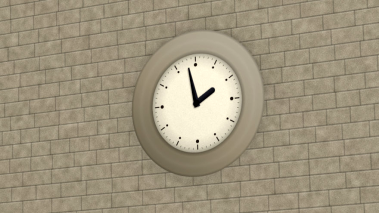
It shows 1.58
